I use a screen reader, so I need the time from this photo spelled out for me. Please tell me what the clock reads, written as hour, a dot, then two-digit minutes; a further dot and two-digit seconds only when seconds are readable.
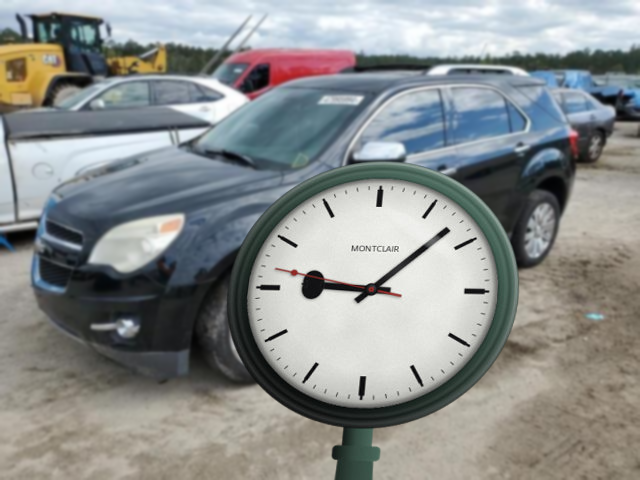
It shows 9.07.47
